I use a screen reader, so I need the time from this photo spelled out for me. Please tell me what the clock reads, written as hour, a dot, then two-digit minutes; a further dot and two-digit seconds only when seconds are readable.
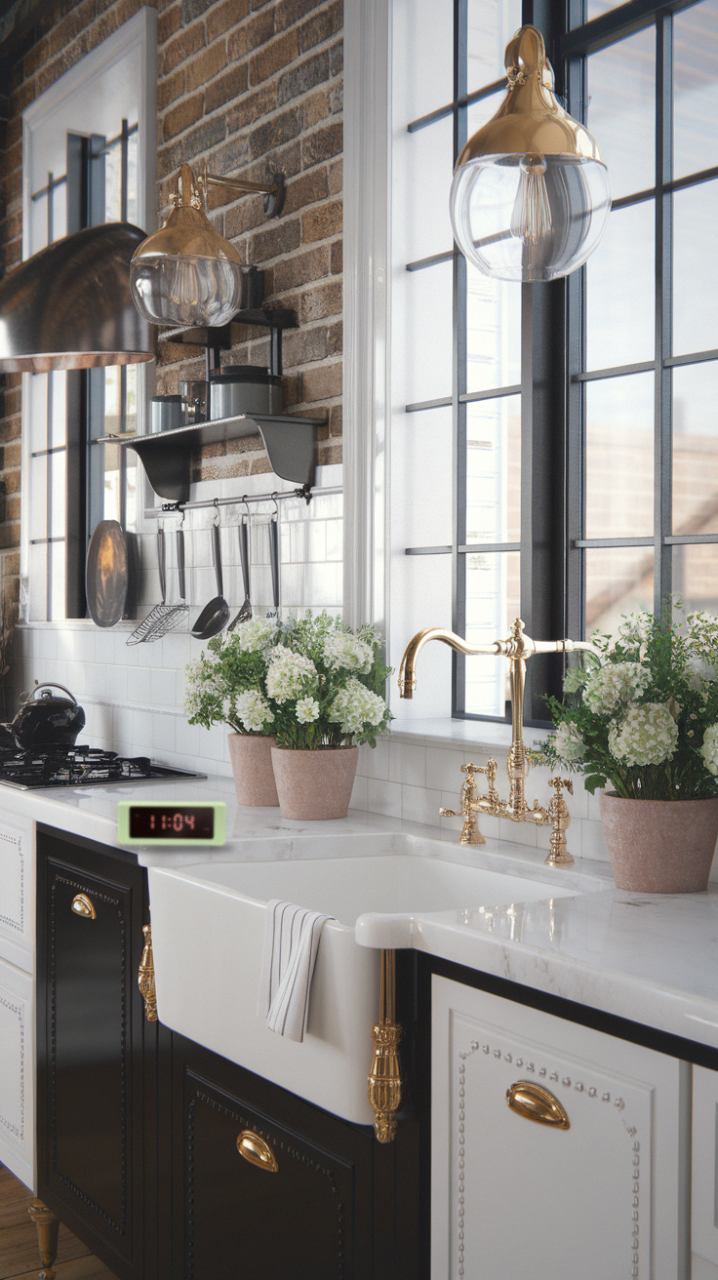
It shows 11.04
